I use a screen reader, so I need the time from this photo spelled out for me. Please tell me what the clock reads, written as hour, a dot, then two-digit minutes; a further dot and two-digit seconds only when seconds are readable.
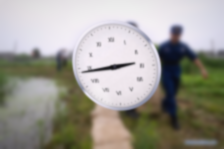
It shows 2.44
